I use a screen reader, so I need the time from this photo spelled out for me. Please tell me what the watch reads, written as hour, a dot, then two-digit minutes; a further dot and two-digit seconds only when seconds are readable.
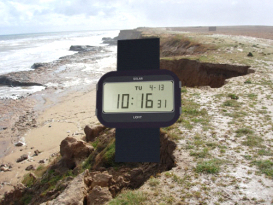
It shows 10.16.31
